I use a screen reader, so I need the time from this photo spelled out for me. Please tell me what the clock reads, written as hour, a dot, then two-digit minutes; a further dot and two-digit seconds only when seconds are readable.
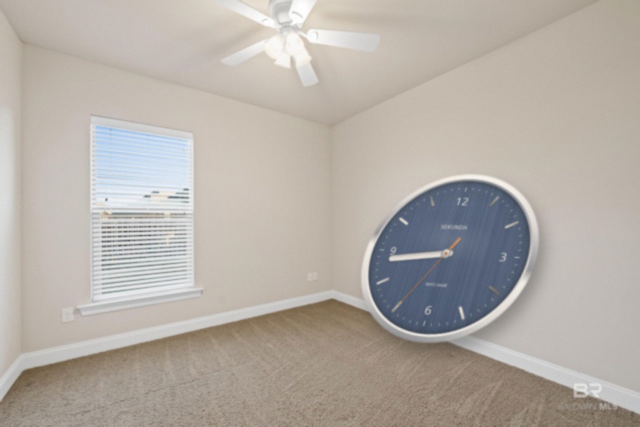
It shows 8.43.35
